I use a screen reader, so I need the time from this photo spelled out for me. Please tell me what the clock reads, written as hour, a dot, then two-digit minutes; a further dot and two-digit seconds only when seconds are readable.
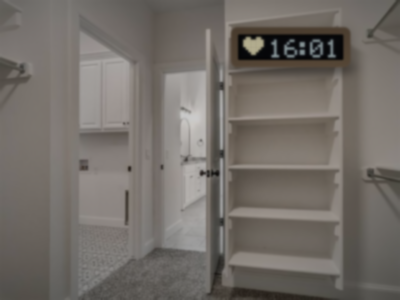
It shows 16.01
